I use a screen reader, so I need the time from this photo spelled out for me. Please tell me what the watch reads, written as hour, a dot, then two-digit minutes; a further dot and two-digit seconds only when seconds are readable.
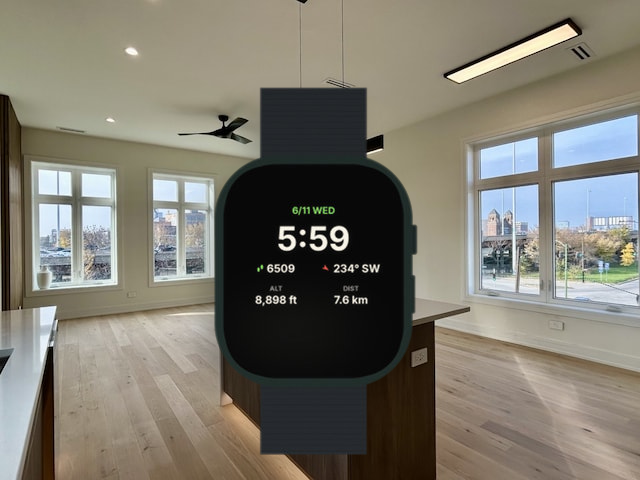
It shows 5.59
